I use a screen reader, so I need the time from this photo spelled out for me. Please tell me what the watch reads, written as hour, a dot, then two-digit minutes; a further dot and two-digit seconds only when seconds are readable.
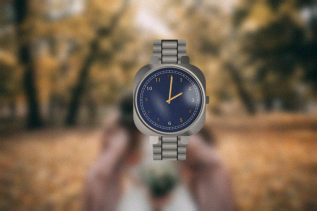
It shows 2.01
